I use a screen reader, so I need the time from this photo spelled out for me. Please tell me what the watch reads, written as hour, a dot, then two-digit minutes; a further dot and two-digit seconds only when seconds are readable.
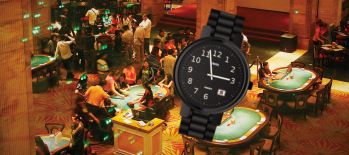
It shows 2.57
